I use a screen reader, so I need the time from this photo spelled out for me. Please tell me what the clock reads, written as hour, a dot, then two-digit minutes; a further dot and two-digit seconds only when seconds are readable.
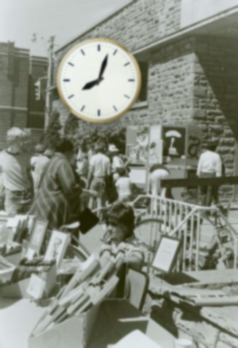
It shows 8.03
